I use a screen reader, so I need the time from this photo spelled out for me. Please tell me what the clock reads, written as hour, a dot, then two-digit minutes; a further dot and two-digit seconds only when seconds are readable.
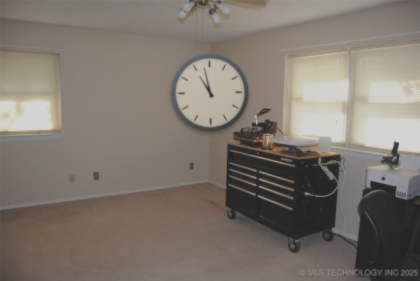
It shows 10.58
